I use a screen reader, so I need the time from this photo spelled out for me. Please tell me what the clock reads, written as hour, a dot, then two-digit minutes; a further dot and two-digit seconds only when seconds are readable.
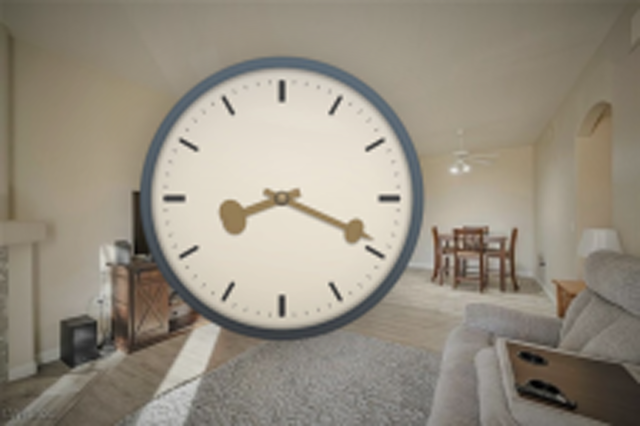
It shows 8.19
